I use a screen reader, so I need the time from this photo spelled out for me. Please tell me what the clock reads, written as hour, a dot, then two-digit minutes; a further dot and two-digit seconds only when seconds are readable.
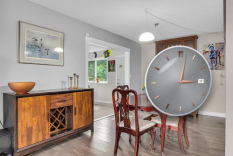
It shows 3.02
